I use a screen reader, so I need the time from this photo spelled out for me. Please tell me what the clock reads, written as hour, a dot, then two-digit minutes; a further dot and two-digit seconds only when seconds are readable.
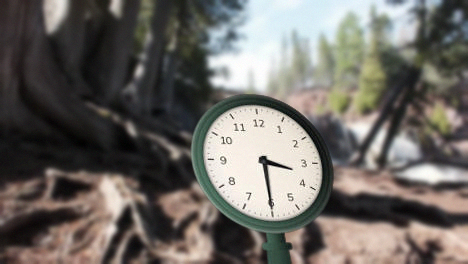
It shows 3.30
